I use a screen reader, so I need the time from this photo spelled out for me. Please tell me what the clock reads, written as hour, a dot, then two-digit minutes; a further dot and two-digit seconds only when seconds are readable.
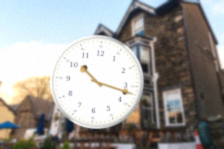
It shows 10.17
